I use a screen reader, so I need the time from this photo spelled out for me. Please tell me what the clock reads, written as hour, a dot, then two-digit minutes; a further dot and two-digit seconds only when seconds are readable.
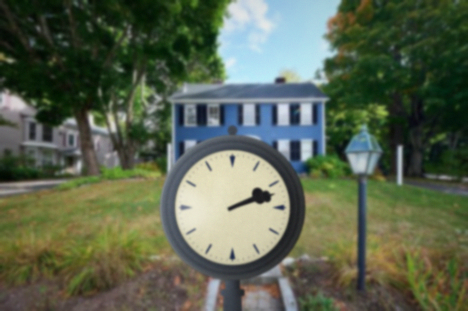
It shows 2.12
